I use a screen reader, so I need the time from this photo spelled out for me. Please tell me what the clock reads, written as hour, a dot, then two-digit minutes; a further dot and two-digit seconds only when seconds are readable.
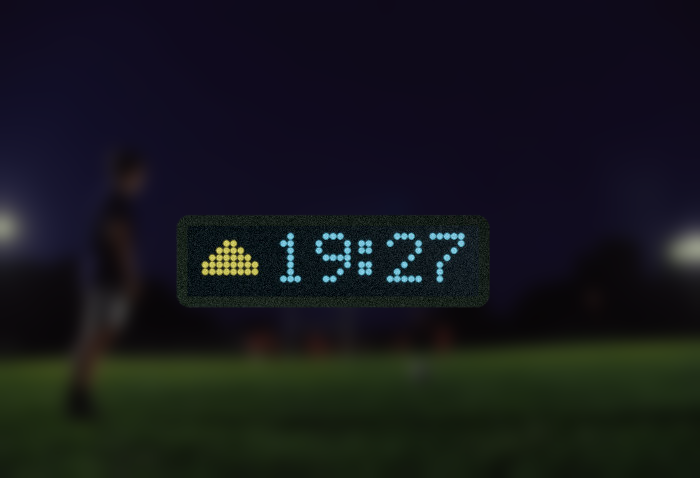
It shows 19.27
